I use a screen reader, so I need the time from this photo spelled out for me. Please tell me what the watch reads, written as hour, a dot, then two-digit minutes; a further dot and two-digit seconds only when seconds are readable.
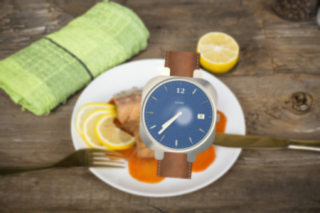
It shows 7.37
